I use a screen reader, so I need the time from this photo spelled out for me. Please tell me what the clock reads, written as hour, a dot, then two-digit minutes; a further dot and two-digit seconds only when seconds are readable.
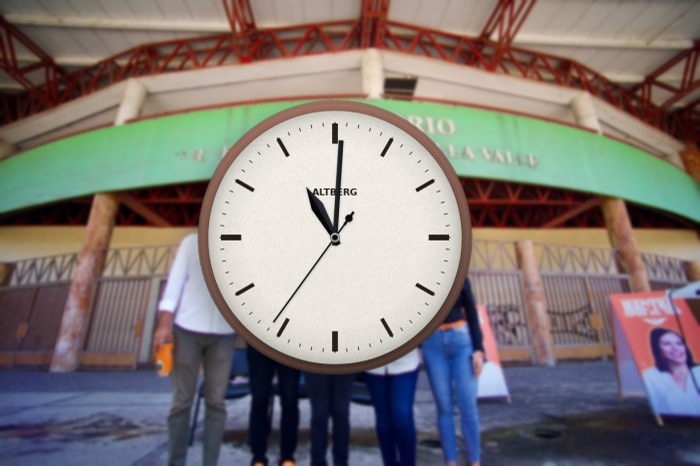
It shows 11.00.36
